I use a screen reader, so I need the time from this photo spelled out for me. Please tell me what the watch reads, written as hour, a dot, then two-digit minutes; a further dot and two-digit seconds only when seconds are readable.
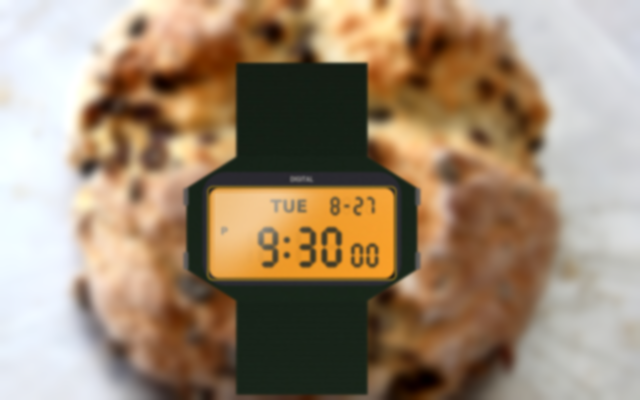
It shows 9.30.00
